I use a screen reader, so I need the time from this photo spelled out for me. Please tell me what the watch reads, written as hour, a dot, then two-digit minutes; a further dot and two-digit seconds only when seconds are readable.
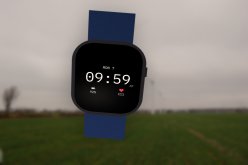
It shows 9.59
